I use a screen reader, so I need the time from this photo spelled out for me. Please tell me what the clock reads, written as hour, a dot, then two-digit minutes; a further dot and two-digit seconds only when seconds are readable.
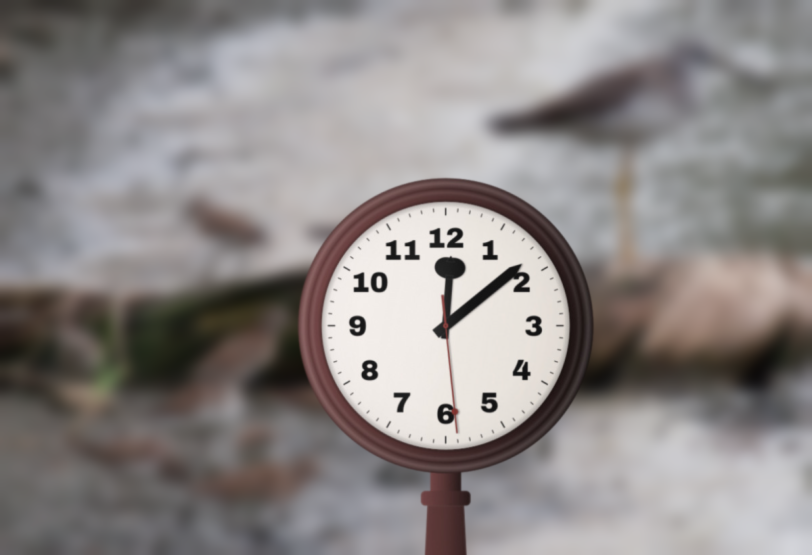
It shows 12.08.29
